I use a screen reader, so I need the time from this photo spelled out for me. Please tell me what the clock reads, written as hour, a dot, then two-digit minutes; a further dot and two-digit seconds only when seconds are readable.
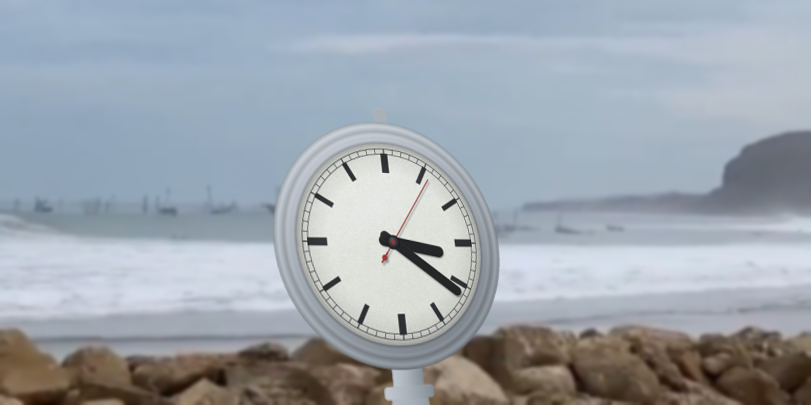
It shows 3.21.06
